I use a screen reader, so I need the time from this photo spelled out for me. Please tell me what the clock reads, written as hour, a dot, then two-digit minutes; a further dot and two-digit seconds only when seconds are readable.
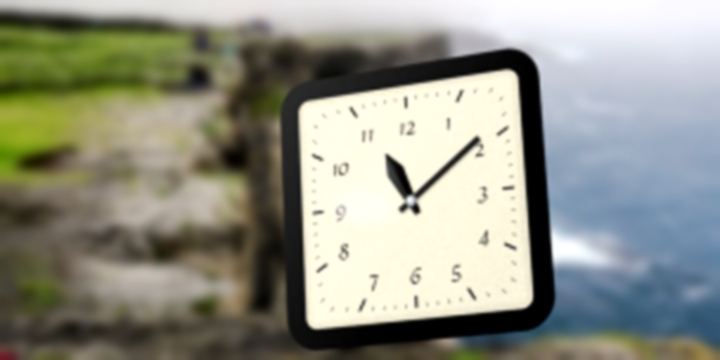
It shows 11.09
